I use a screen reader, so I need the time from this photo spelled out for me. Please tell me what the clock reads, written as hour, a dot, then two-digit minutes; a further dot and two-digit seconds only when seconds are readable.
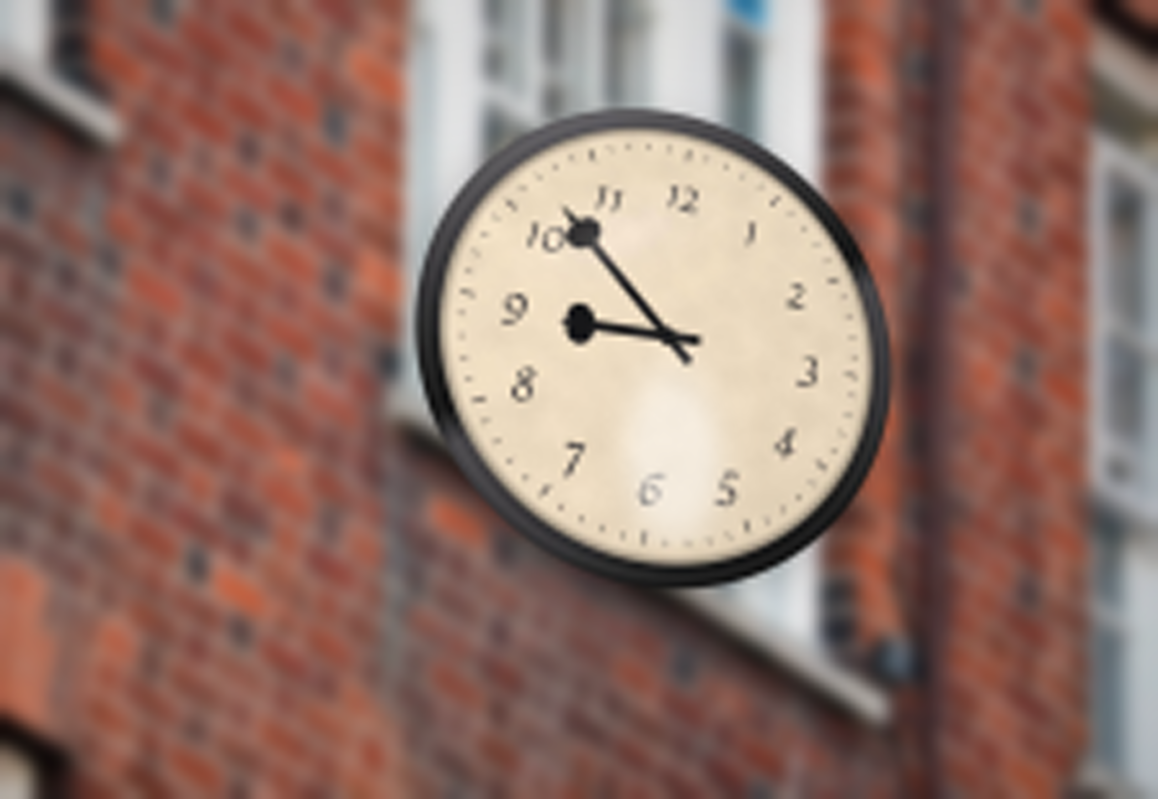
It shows 8.52
